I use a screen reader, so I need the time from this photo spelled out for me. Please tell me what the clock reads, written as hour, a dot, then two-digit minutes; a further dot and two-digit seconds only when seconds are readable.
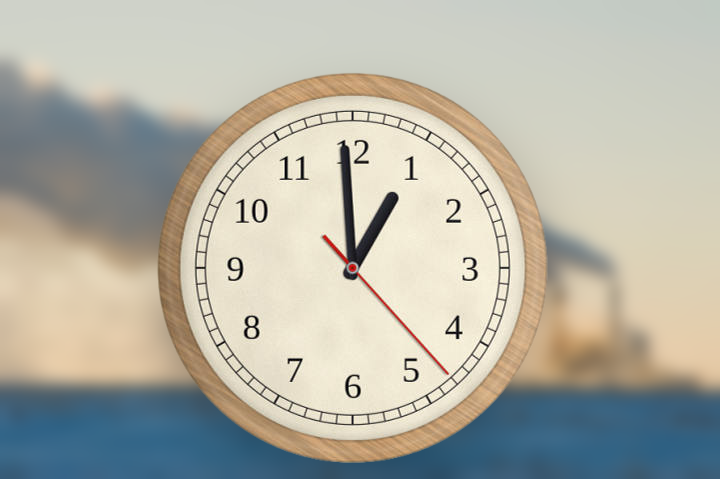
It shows 12.59.23
